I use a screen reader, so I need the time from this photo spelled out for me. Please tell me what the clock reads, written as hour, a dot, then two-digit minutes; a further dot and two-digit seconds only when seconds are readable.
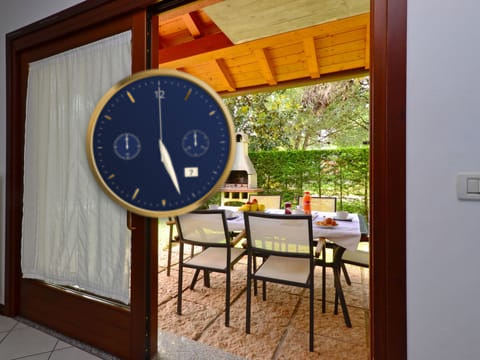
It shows 5.27
